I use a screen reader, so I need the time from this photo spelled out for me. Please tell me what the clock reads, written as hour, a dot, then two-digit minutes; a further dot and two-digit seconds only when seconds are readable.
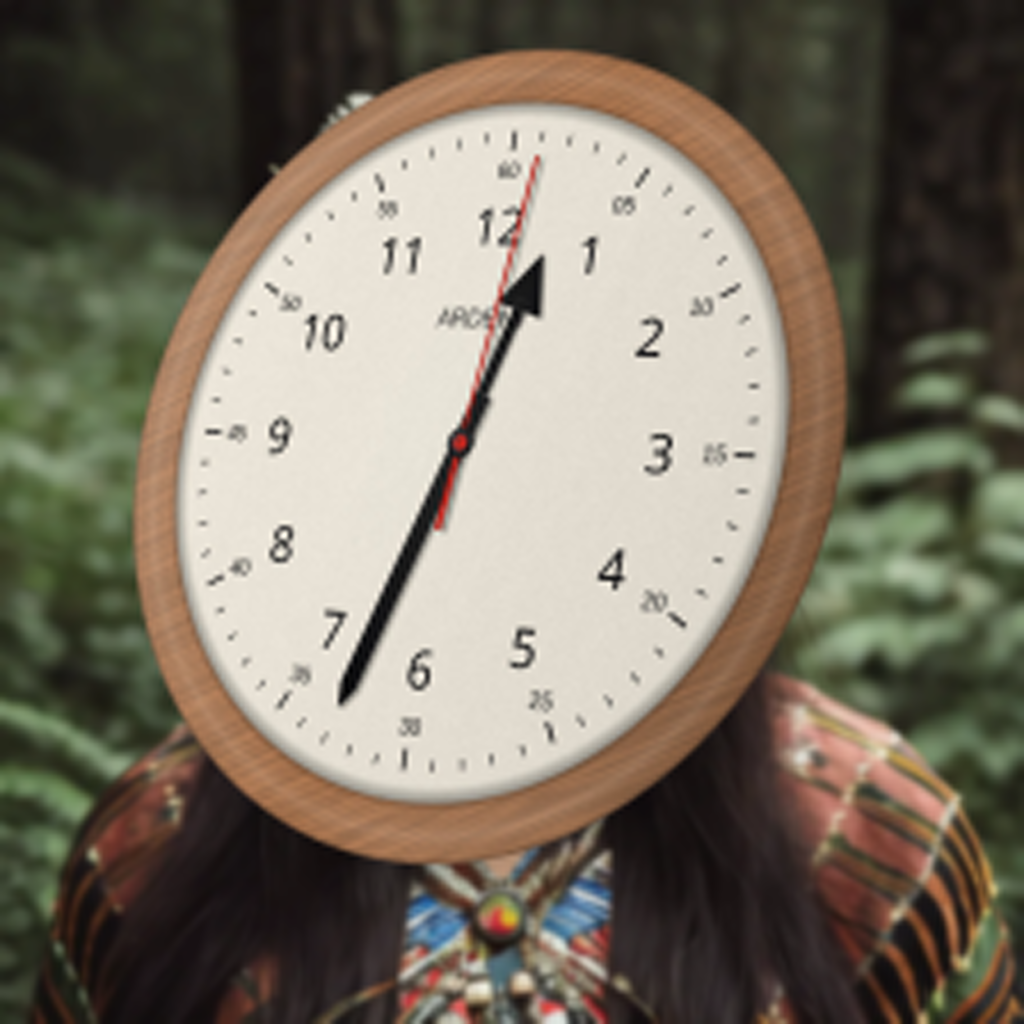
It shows 12.33.01
